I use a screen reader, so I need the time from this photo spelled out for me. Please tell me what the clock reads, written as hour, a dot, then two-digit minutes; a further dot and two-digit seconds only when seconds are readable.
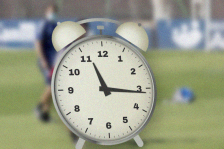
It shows 11.16
